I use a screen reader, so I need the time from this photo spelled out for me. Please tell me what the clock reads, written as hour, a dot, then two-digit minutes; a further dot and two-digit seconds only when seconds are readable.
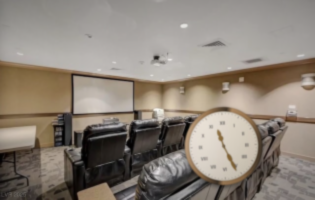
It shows 11.26
